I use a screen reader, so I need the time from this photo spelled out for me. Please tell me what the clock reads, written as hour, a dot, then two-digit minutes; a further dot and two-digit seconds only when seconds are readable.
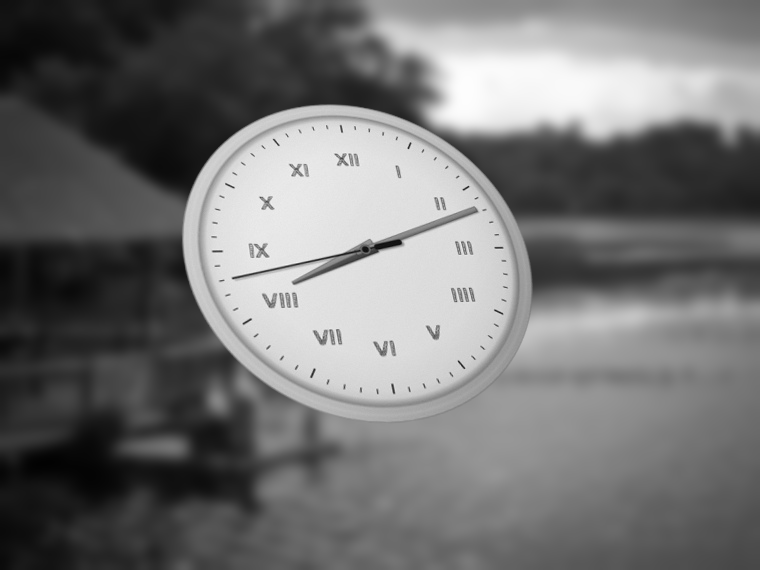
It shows 8.11.43
